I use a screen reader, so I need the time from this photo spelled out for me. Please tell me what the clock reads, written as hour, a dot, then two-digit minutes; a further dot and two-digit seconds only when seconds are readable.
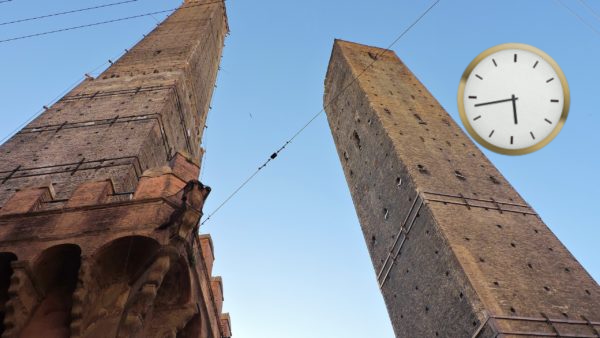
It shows 5.43
